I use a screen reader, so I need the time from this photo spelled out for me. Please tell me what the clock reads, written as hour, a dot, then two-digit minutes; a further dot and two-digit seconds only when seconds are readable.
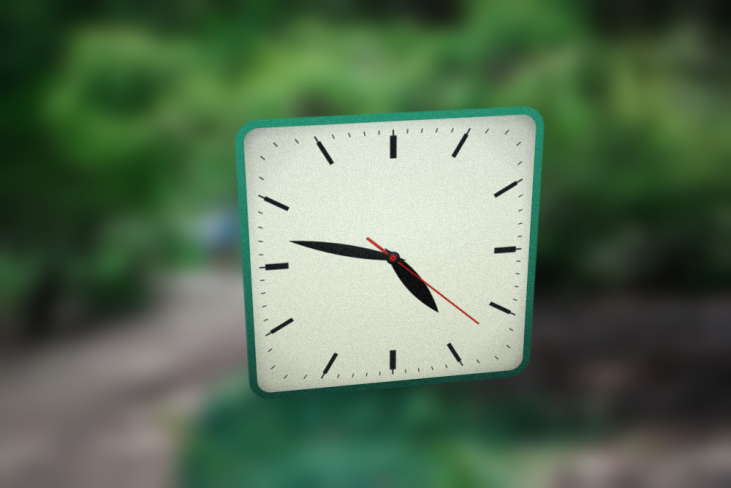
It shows 4.47.22
